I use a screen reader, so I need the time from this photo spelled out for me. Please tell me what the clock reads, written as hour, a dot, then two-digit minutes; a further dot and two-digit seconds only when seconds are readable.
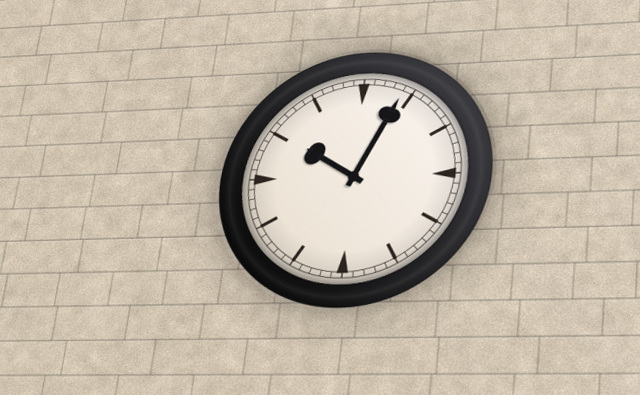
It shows 10.04
